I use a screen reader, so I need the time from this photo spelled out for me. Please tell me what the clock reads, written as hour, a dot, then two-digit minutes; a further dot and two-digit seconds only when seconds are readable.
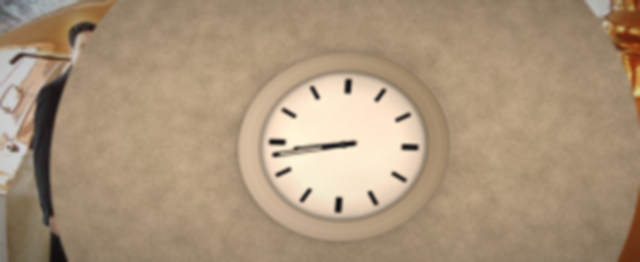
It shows 8.43
